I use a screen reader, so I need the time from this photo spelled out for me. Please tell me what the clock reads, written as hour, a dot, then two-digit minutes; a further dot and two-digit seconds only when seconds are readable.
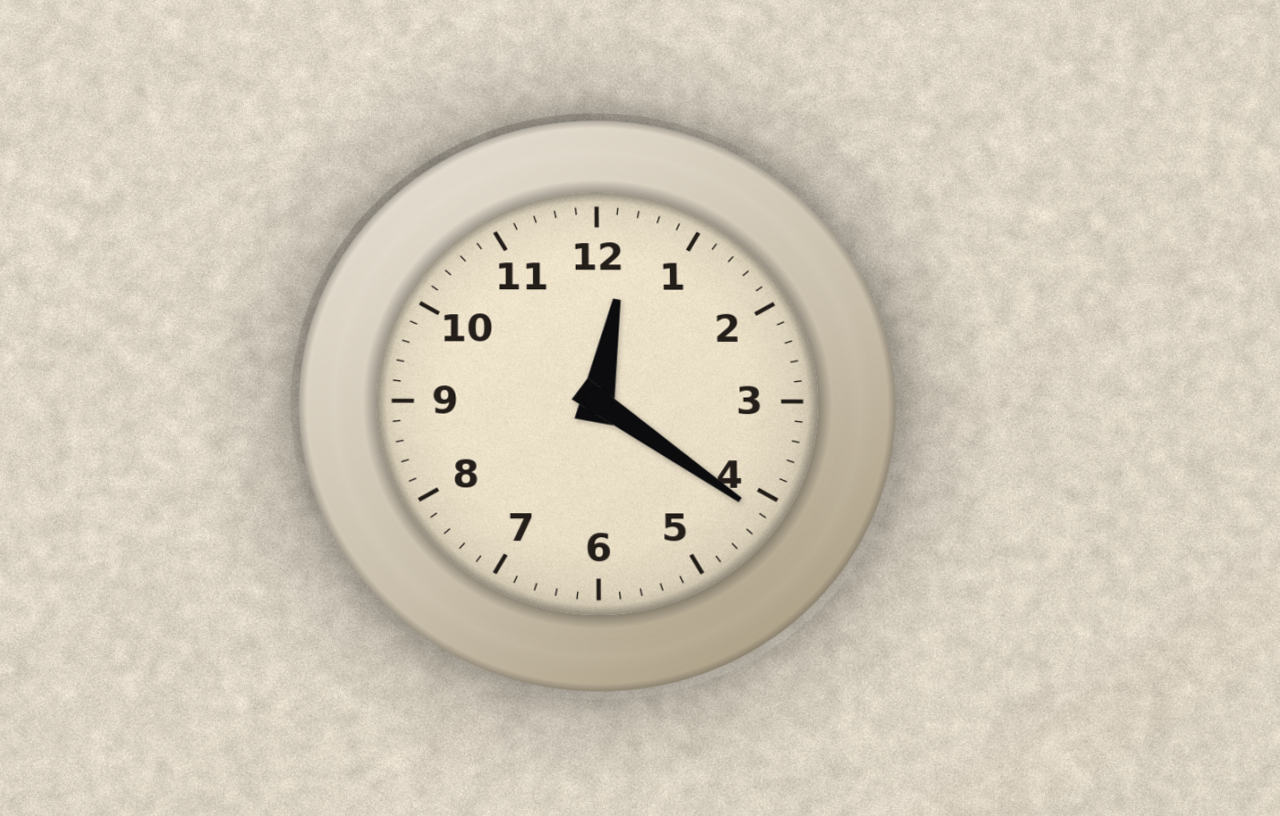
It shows 12.21
